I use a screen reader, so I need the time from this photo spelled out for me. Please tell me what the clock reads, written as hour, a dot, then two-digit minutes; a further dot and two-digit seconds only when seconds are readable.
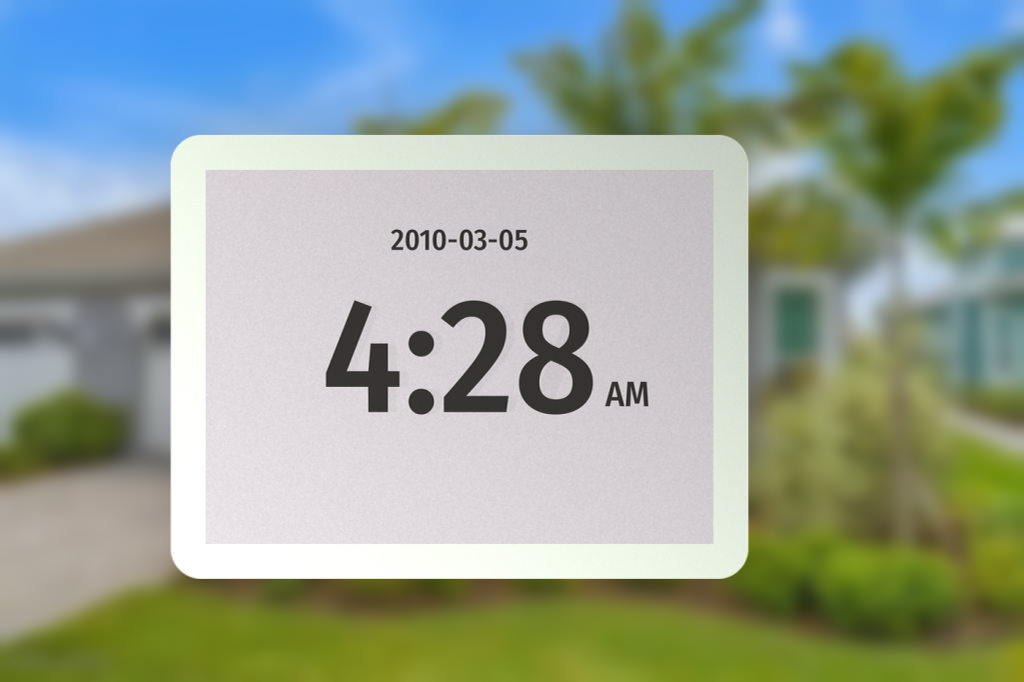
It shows 4.28
